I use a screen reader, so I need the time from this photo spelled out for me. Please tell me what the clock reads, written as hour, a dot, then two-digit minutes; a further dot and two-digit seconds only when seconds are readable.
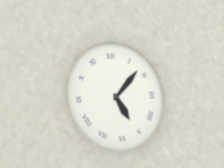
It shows 5.08
